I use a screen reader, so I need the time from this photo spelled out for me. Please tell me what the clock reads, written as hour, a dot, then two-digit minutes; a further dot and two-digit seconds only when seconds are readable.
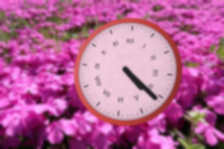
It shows 4.21
